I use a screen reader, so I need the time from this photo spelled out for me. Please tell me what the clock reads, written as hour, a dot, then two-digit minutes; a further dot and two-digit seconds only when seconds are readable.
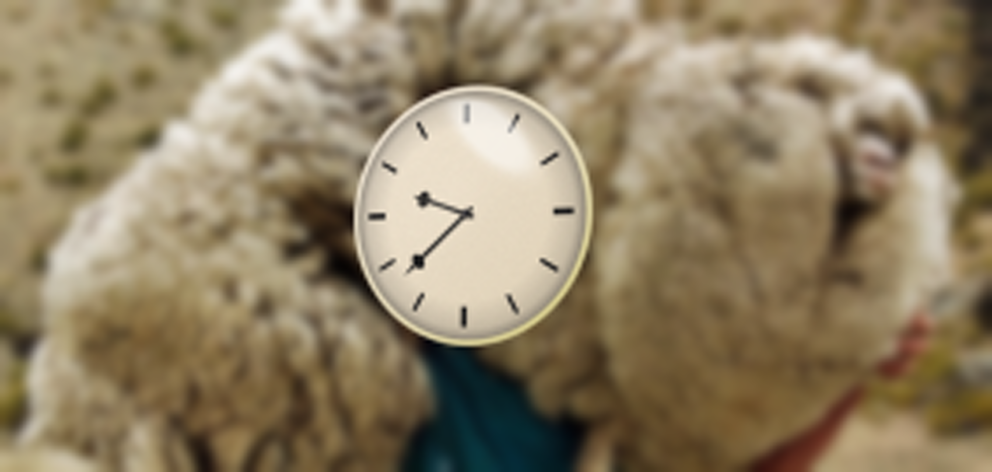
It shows 9.38
